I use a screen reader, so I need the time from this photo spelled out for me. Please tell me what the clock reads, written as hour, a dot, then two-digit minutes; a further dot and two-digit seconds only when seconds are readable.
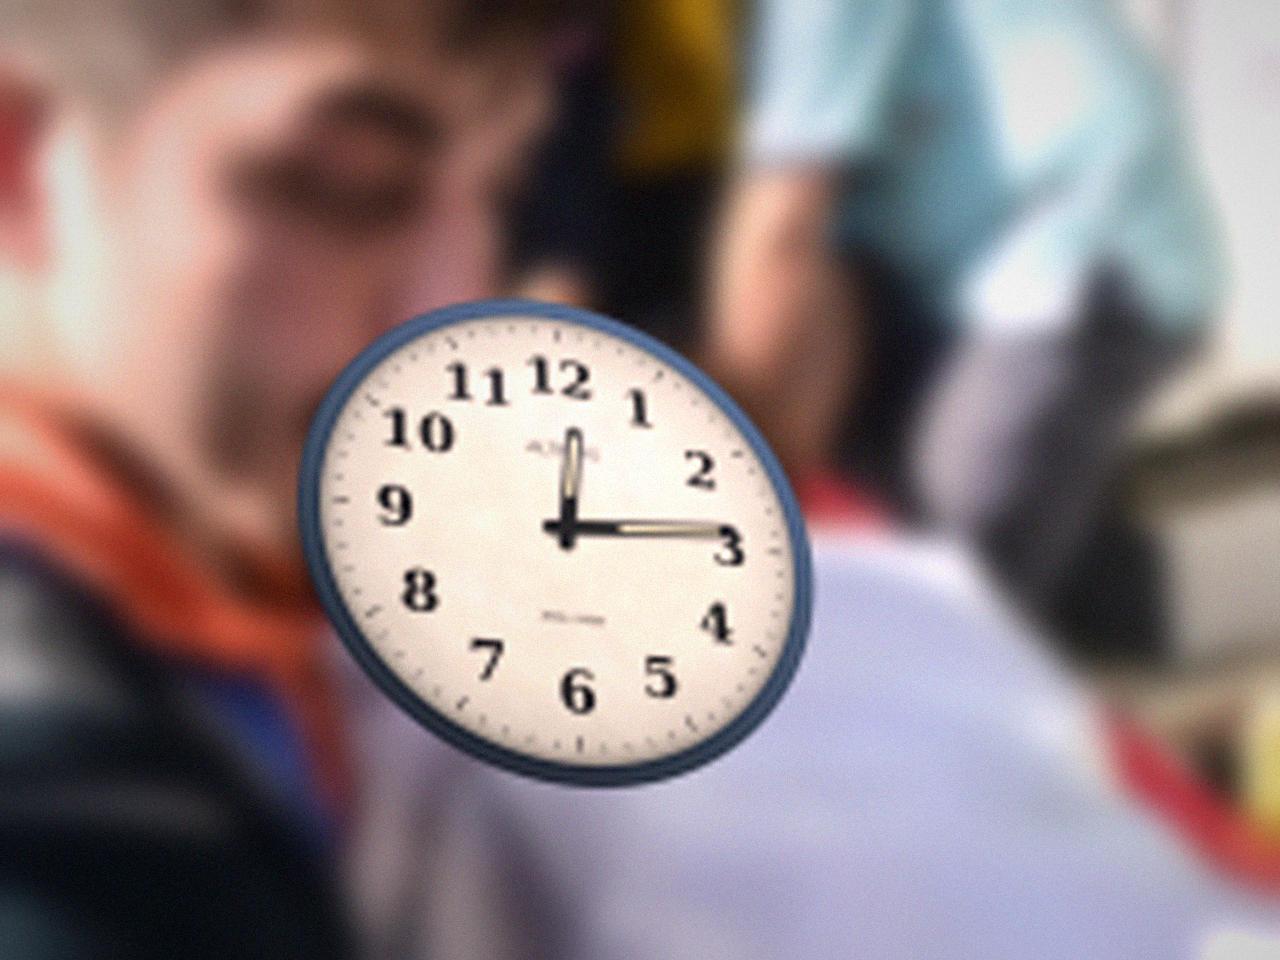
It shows 12.14
